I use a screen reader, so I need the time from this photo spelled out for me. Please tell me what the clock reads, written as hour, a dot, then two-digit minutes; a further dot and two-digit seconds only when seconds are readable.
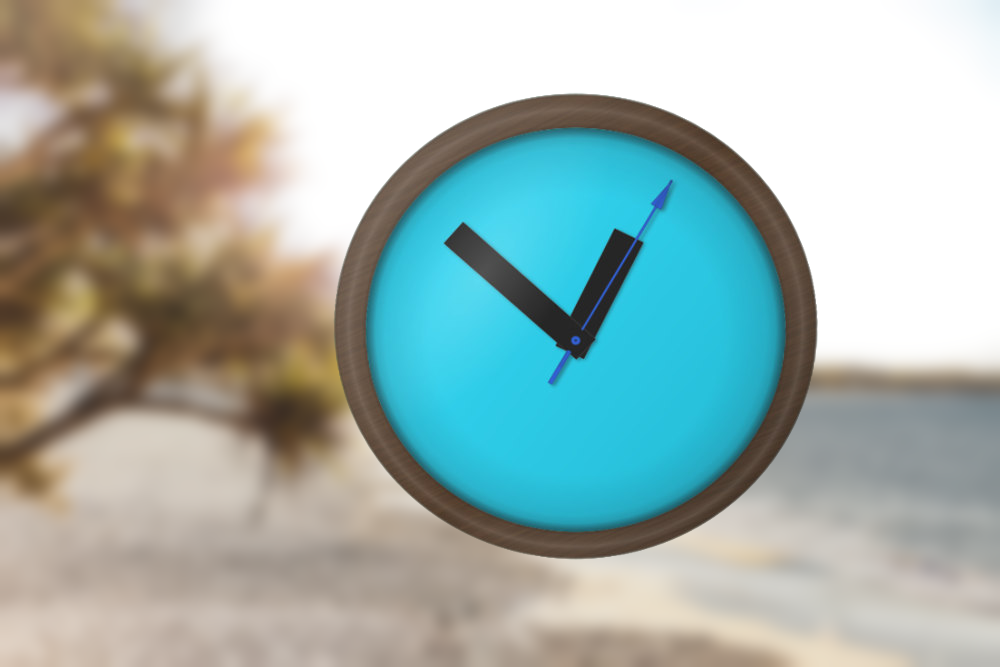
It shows 12.52.05
